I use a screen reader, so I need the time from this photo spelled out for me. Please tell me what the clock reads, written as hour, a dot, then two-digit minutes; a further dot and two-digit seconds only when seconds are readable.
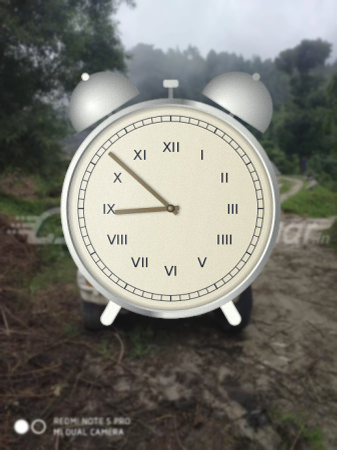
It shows 8.52
